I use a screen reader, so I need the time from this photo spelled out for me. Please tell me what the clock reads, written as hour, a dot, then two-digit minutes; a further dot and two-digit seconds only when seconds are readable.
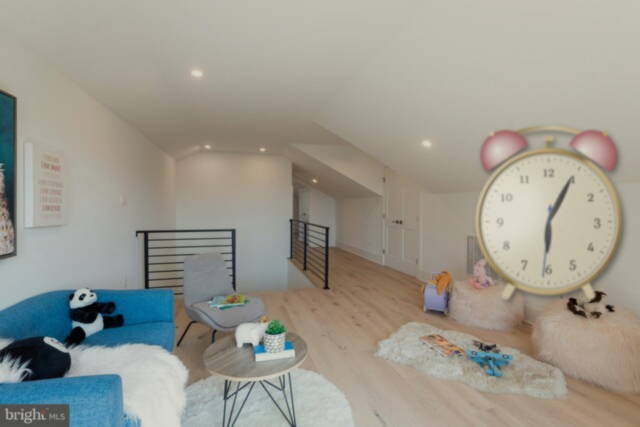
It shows 6.04.31
